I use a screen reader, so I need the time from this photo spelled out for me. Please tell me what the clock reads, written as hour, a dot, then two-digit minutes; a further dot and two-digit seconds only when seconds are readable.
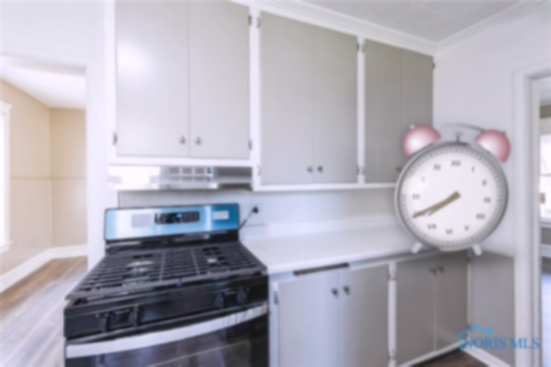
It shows 7.40
